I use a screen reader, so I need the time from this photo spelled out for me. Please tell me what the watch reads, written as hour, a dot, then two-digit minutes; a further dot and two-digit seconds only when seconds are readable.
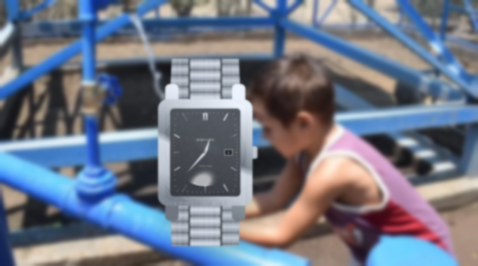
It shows 12.37
